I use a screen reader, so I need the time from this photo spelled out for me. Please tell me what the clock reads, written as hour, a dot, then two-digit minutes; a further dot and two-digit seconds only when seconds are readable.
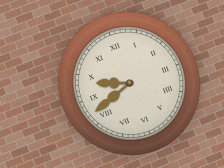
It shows 9.42
